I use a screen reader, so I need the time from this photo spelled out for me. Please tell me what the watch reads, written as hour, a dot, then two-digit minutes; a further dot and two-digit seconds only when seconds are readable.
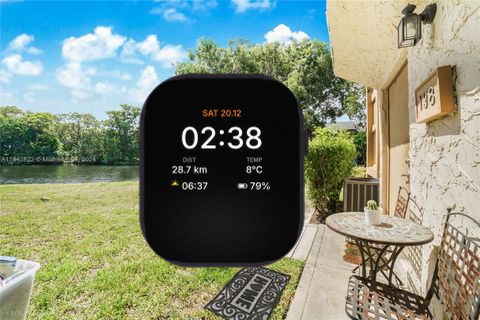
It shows 2.38
